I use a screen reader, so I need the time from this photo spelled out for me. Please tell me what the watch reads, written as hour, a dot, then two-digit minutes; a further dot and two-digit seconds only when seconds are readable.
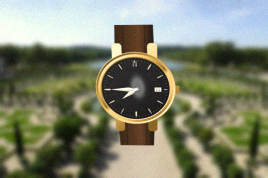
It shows 7.45
